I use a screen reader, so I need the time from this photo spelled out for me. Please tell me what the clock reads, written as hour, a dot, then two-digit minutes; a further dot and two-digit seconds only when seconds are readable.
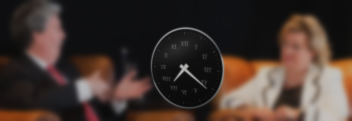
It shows 7.21
